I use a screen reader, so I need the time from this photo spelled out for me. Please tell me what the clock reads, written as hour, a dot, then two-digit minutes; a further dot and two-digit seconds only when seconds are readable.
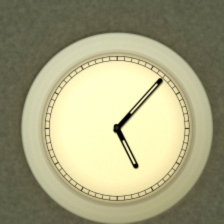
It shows 5.07
